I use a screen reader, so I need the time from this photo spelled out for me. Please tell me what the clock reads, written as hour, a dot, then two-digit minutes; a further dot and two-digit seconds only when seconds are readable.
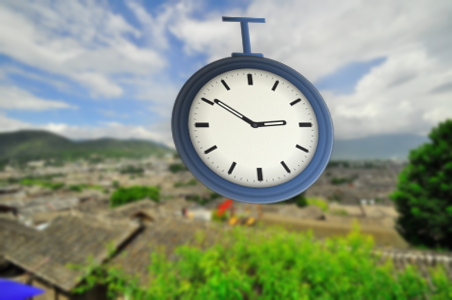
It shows 2.51
